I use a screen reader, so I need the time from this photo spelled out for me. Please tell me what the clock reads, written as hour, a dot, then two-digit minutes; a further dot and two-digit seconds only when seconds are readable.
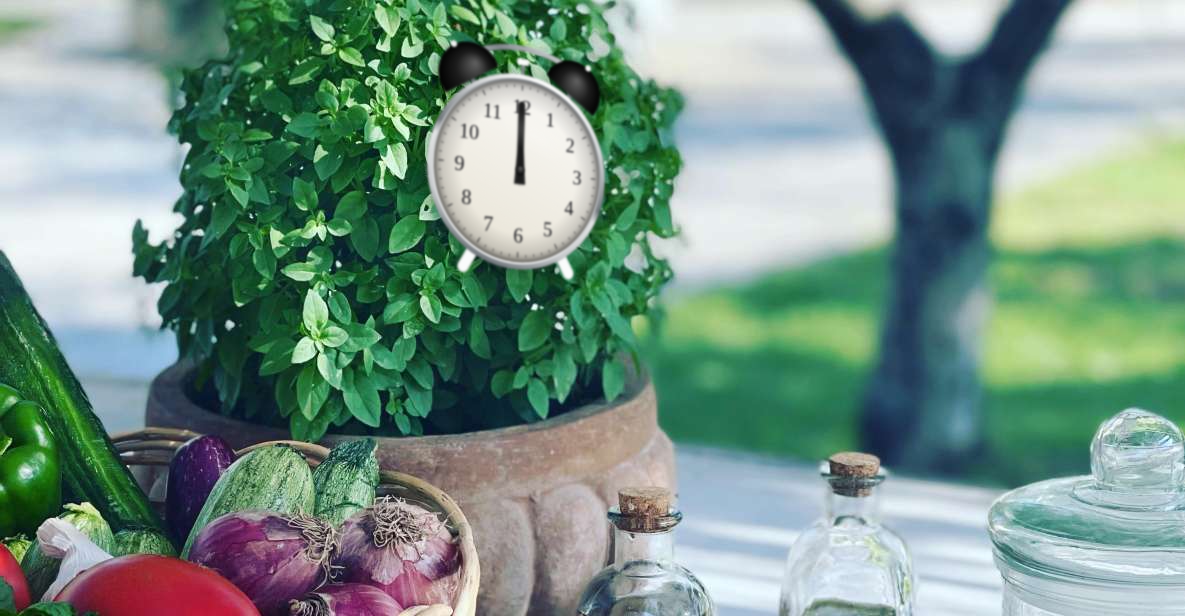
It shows 12.00
